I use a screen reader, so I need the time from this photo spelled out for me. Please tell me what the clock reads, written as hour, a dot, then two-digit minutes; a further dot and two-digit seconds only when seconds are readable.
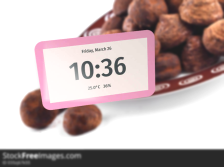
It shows 10.36
